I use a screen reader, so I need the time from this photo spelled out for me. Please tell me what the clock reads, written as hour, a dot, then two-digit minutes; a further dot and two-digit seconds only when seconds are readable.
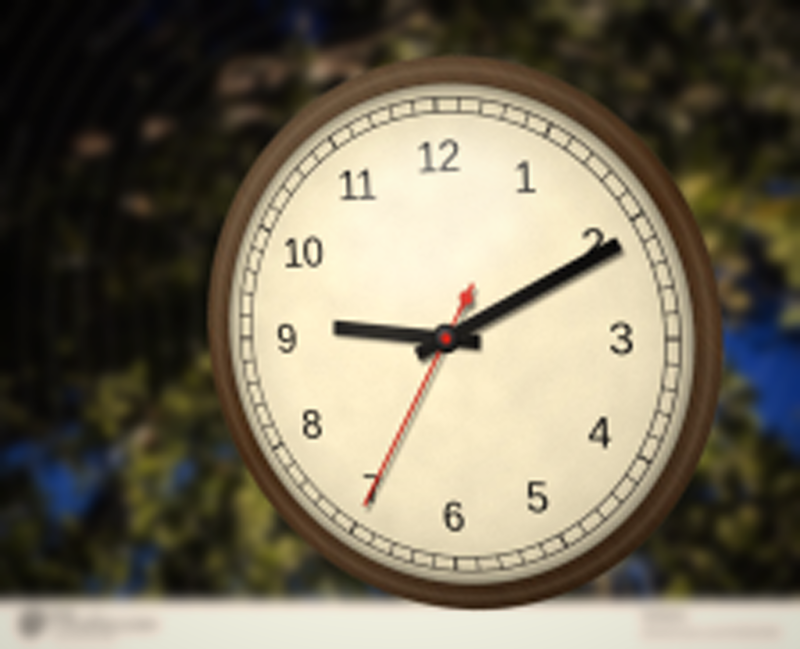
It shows 9.10.35
